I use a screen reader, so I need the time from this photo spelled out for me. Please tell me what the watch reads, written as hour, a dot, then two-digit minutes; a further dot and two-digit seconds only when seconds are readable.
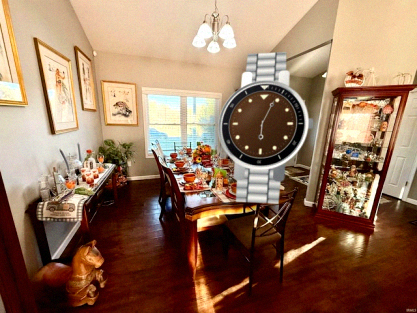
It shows 6.04
